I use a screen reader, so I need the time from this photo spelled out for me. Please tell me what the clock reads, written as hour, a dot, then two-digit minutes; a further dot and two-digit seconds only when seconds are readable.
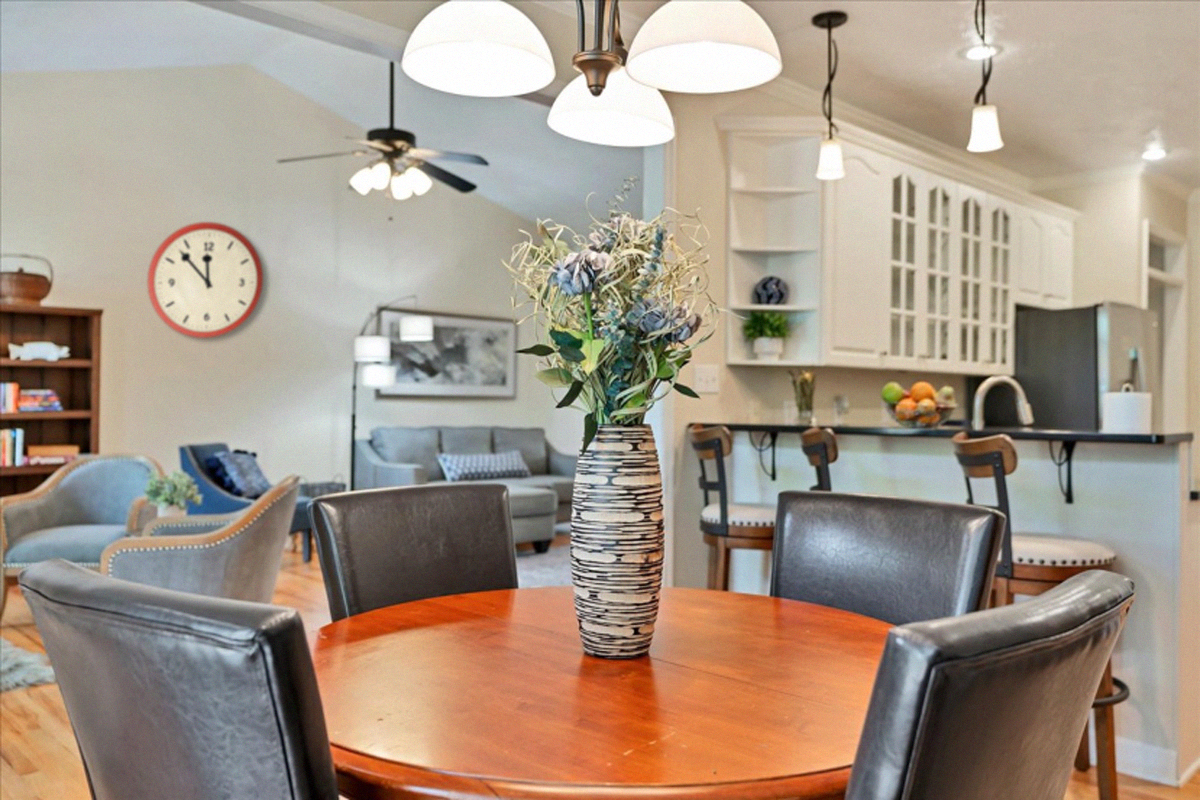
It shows 11.53
